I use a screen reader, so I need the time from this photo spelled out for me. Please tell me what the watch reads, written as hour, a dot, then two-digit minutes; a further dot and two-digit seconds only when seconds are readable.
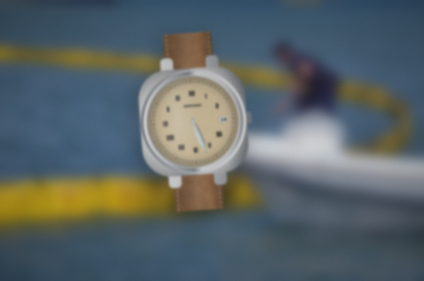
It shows 5.27
